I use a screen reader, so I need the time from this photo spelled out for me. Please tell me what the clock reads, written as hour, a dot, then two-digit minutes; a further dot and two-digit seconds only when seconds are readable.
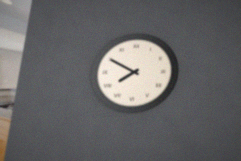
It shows 7.50
